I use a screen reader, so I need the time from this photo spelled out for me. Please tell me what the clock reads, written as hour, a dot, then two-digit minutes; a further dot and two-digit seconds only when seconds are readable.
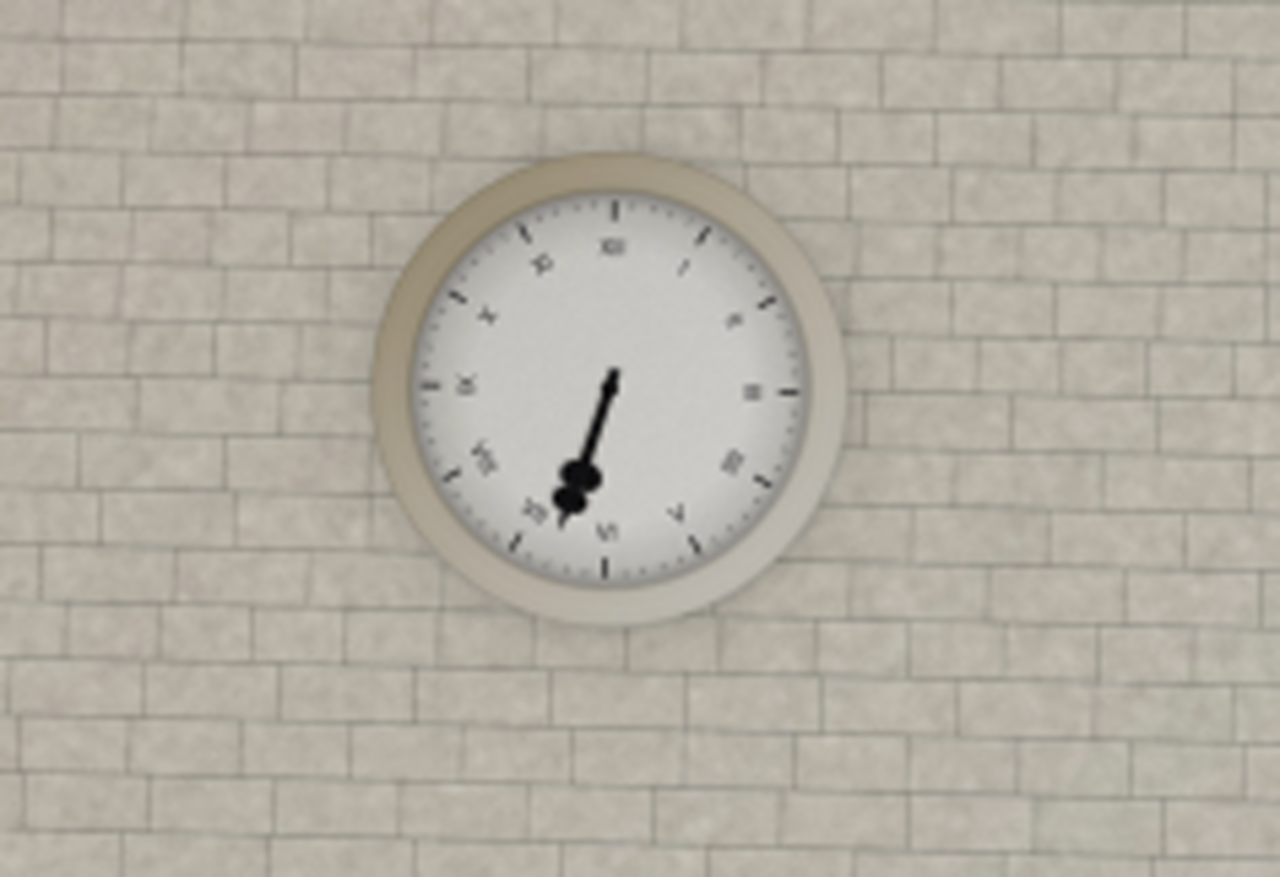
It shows 6.33
